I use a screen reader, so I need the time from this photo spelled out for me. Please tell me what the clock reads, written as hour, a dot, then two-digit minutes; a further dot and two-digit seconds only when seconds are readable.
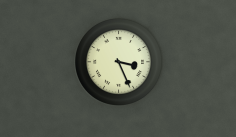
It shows 3.26
